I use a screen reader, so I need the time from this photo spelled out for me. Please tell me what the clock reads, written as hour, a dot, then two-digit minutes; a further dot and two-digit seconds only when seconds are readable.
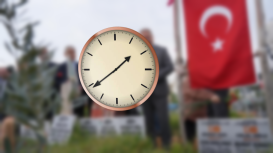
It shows 1.39
